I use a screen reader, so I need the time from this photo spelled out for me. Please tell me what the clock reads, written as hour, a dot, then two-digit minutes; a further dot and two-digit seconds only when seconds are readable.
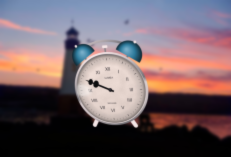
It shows 9.49
